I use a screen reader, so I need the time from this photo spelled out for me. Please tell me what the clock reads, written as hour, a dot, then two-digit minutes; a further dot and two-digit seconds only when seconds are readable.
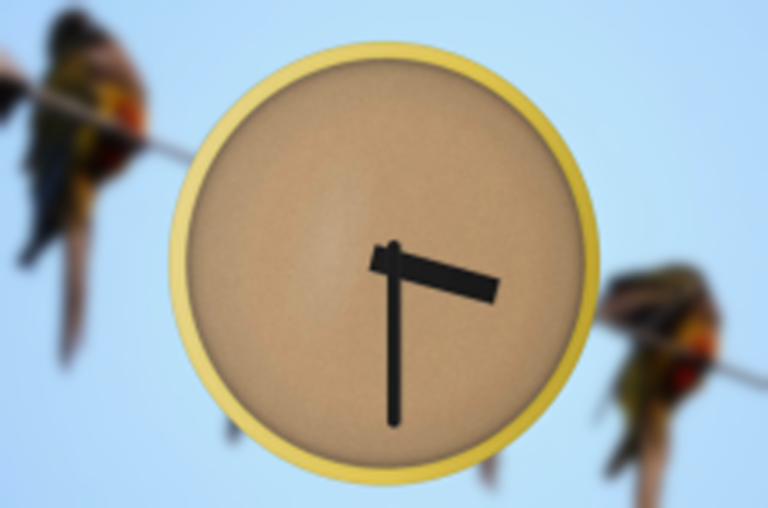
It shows 3.30
